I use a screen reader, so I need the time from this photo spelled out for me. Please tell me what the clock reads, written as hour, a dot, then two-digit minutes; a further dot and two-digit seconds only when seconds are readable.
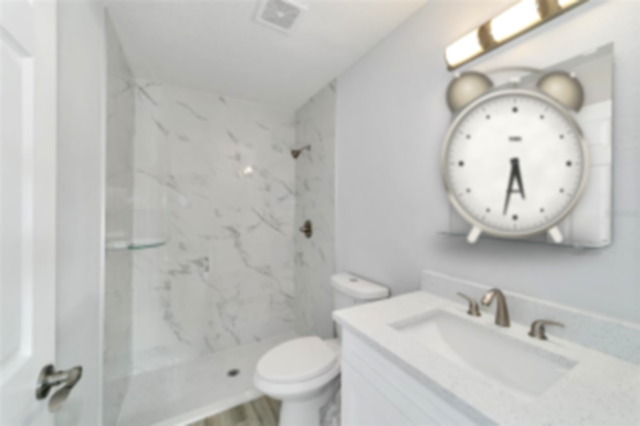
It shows 5.32
